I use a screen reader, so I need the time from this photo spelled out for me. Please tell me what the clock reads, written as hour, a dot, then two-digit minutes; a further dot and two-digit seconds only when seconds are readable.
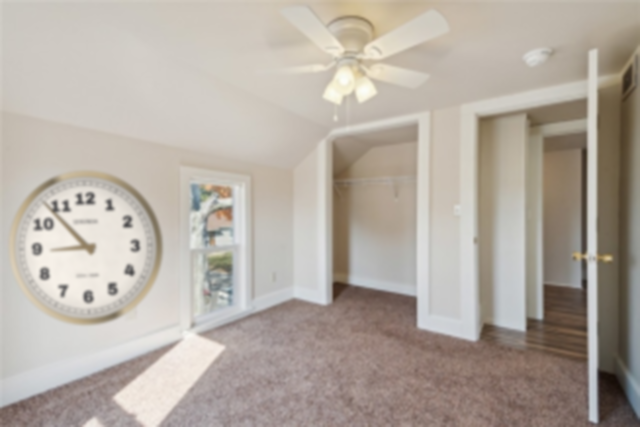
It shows 8.53
